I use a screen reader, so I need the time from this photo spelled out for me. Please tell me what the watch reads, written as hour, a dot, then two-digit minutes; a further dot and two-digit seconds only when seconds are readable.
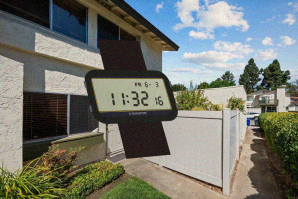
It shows 11.32.16
